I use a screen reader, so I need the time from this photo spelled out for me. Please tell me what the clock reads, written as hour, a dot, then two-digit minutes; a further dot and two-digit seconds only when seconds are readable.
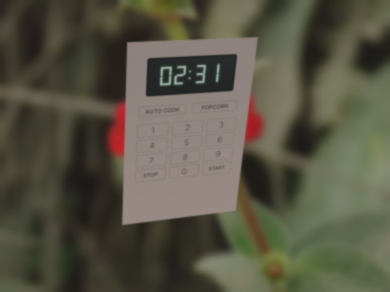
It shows 2.31
